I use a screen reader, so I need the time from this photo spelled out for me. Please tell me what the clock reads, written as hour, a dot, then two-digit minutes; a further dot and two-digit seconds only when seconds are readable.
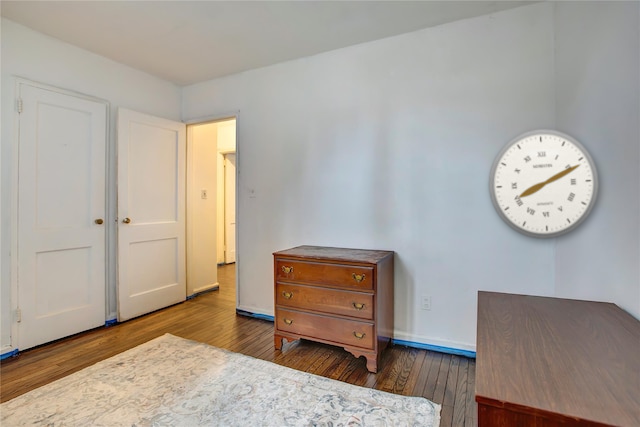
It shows 8.11
